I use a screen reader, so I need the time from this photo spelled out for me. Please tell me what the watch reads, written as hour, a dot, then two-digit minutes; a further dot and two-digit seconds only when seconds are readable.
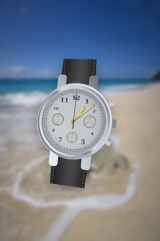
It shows 1.08
